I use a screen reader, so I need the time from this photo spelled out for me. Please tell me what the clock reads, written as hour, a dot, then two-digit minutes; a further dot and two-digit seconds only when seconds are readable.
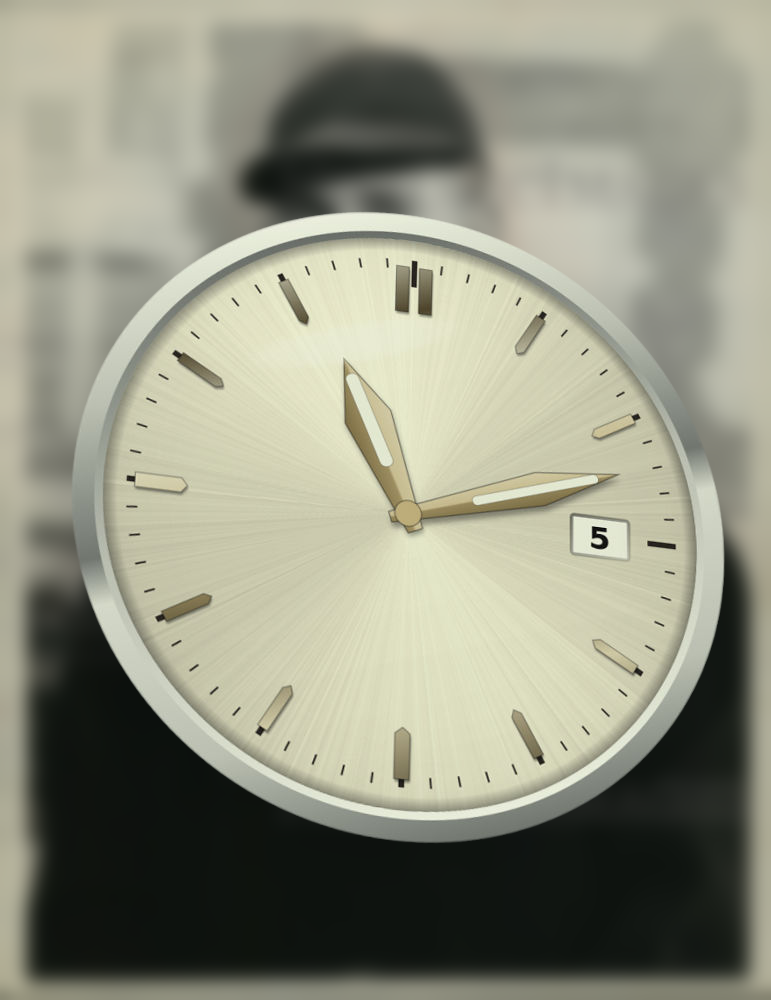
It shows 11.12
